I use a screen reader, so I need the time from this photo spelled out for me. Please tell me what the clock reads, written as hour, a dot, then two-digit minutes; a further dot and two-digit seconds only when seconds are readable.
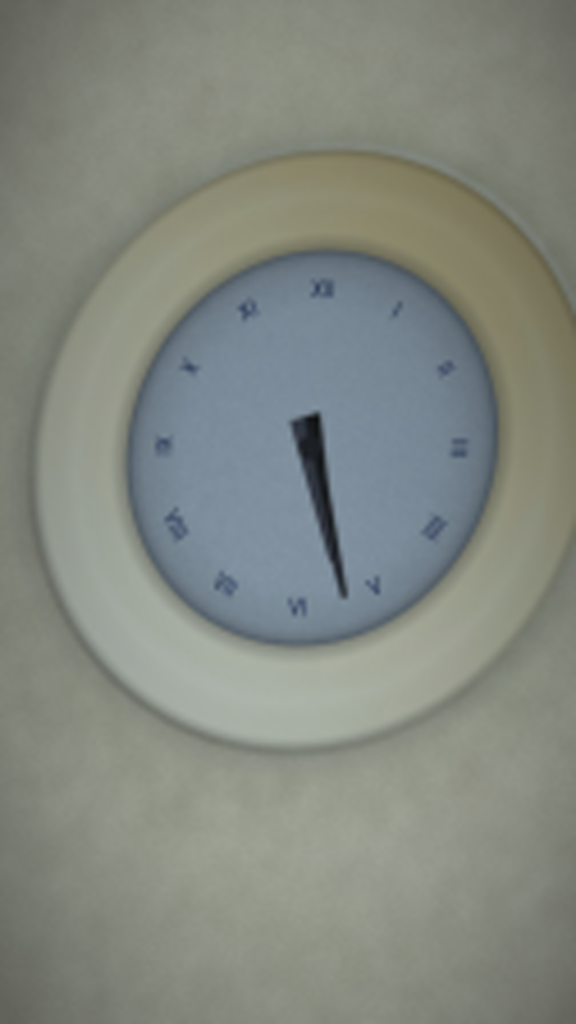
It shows 5.27
